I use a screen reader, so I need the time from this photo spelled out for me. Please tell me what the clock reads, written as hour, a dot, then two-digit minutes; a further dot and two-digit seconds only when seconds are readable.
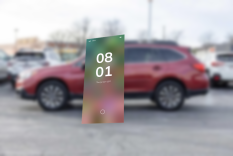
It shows 8.01
